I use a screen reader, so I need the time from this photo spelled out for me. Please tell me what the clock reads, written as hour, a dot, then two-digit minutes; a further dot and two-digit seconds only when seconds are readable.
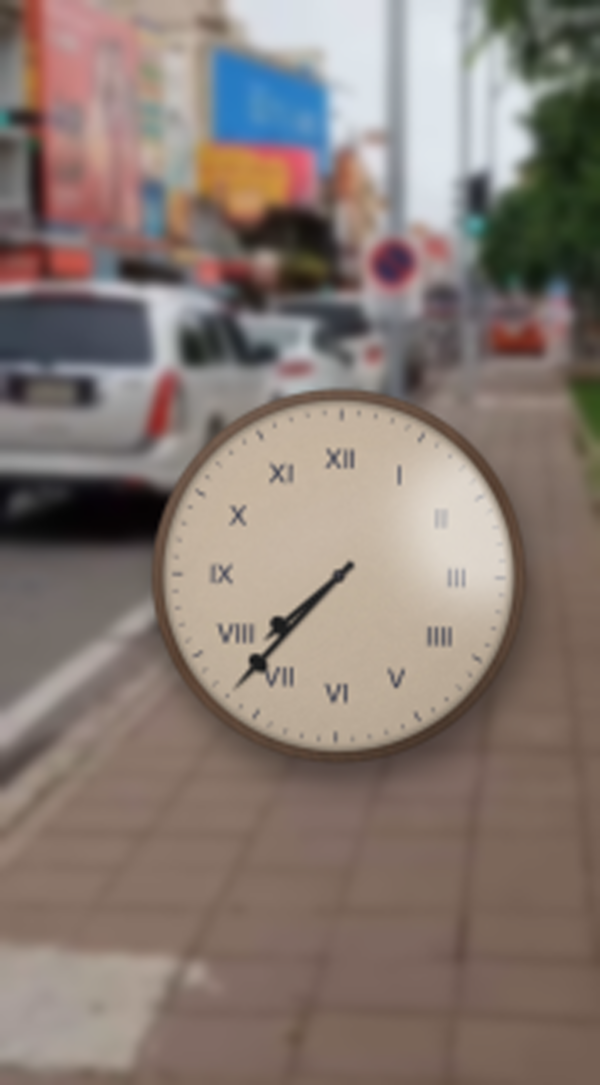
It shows 7.37
